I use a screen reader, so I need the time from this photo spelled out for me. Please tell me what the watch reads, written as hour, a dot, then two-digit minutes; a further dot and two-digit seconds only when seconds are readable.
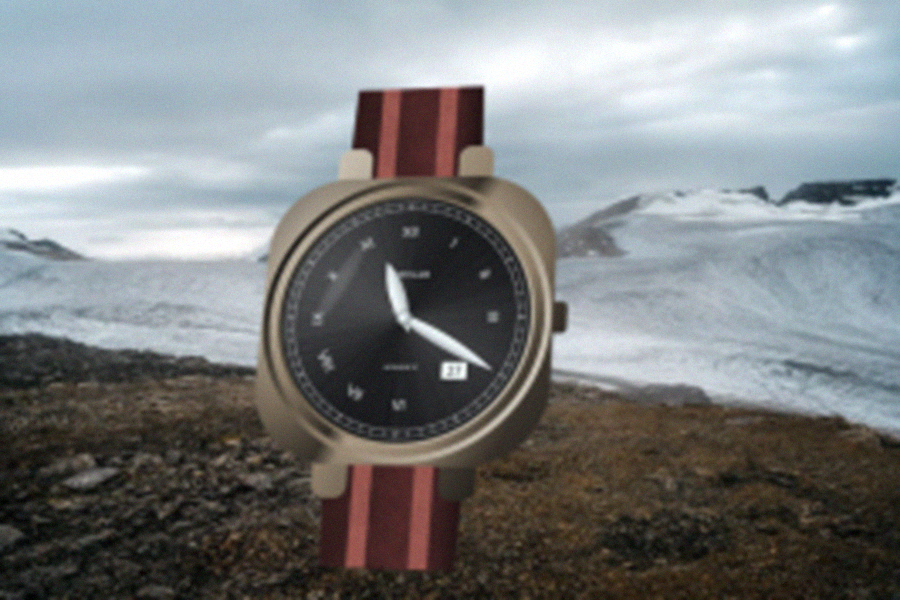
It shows 11.20
